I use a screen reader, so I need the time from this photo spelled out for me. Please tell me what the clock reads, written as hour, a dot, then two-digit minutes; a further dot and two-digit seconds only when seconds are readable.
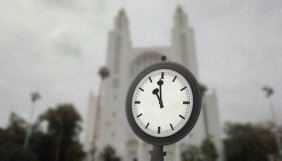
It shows 10.59
